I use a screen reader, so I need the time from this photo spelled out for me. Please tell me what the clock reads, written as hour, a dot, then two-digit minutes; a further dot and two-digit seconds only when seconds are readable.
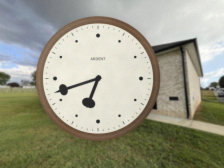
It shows 6.42
